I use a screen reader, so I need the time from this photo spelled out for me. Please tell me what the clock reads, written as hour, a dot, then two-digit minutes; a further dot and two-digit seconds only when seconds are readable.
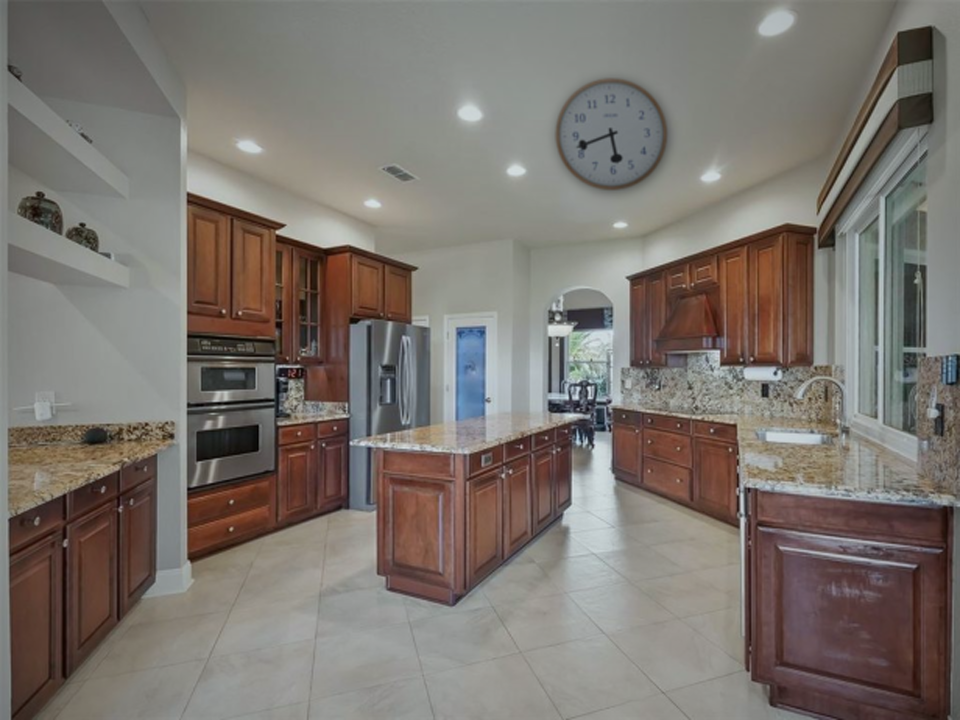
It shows 5.42
